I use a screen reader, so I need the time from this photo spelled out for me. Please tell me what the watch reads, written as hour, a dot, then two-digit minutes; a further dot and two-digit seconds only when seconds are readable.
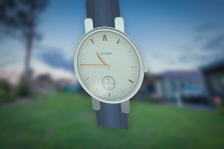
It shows 10.45
